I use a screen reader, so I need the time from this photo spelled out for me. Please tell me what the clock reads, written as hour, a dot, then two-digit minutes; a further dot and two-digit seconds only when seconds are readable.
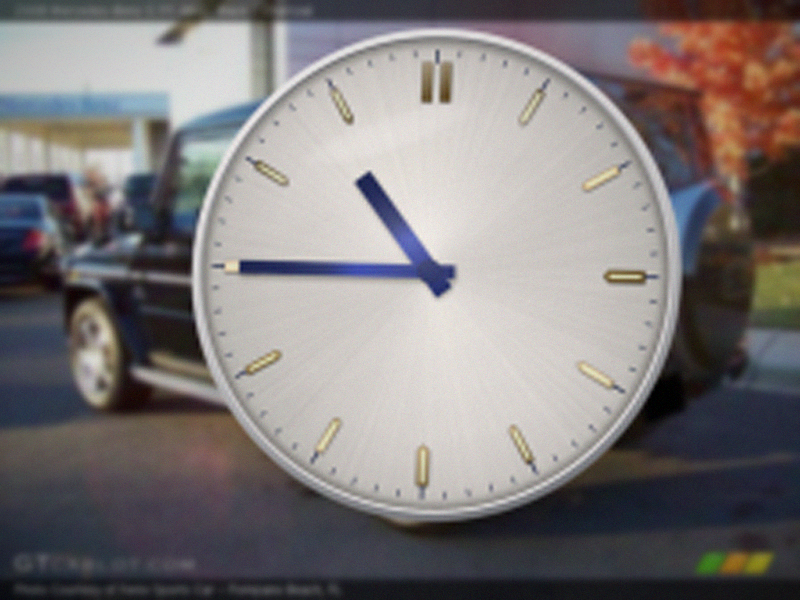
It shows 10.45
